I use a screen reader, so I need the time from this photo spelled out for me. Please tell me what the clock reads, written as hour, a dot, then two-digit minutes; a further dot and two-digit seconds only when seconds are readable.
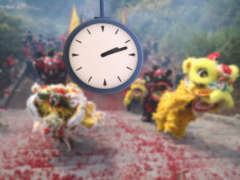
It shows 2.12
